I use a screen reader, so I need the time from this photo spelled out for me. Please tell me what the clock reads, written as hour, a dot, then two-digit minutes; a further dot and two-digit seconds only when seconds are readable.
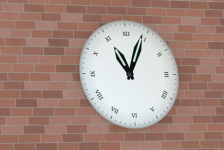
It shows 11.04
